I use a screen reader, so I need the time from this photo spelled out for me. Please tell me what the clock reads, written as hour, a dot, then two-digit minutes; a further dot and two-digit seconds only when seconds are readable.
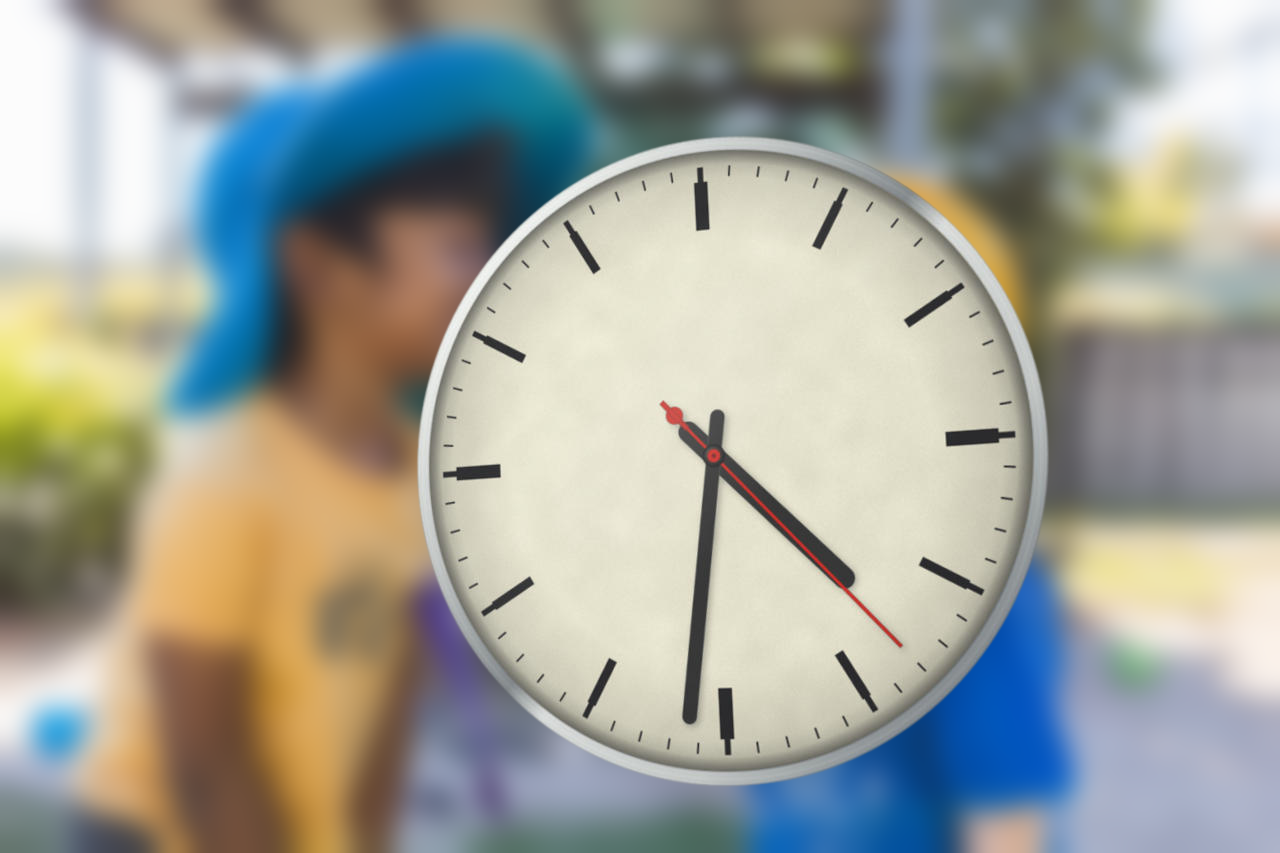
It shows 4.31.23
